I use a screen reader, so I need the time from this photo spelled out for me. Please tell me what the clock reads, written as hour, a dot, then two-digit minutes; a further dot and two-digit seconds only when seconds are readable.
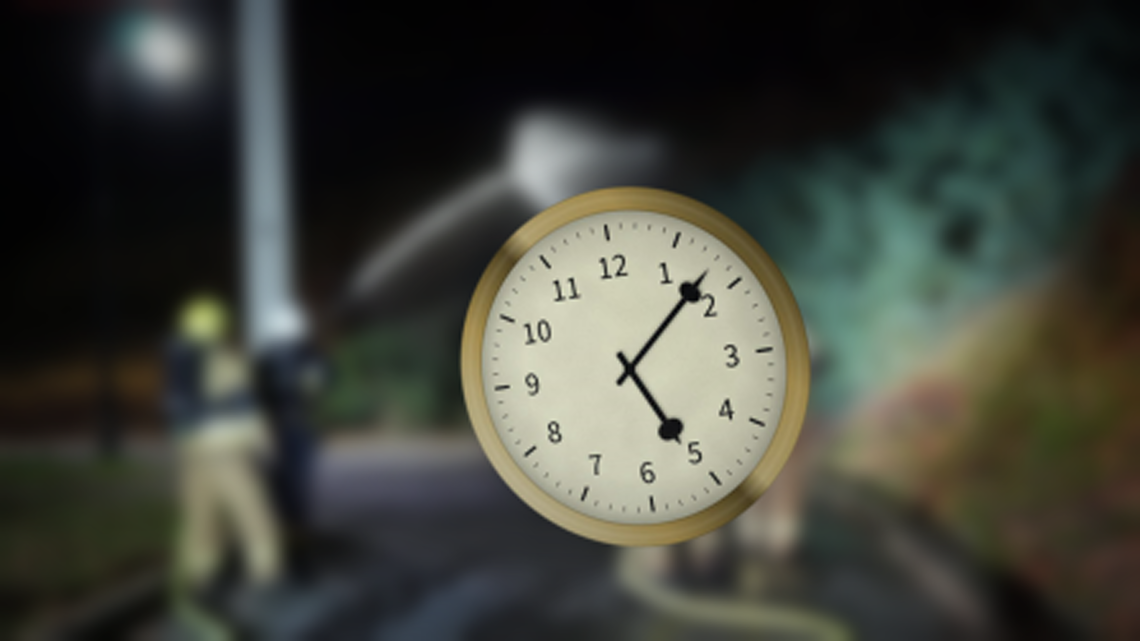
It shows 5.08
